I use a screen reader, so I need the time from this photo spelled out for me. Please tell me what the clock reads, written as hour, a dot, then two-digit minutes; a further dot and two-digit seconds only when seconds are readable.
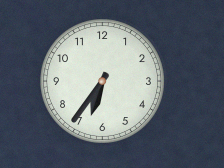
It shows 6.36
